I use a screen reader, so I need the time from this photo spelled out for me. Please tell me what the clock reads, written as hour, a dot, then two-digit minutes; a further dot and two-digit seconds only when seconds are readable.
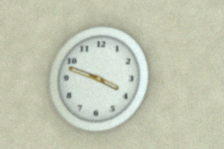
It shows 3.48
